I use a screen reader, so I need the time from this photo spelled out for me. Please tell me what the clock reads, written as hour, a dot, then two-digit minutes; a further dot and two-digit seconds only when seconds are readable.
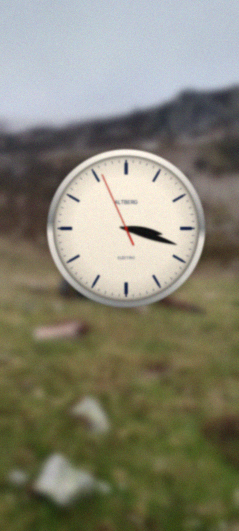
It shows 3.17.56
